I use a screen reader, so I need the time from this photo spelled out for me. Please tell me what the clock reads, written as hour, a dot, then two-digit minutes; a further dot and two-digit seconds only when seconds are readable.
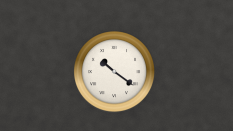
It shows 10.21
